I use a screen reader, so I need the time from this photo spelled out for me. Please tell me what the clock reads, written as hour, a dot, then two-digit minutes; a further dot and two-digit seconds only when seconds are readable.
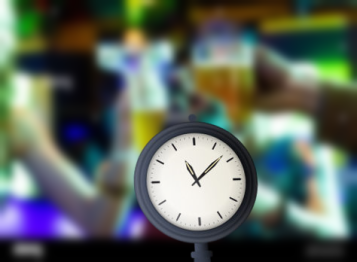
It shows 11.08
